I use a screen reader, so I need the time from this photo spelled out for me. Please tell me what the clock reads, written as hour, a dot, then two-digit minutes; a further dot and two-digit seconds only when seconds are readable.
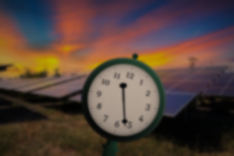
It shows 11.27
